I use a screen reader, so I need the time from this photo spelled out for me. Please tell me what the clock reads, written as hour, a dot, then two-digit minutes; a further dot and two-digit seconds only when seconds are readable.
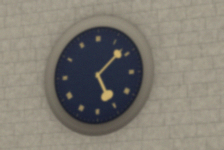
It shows 5.08
